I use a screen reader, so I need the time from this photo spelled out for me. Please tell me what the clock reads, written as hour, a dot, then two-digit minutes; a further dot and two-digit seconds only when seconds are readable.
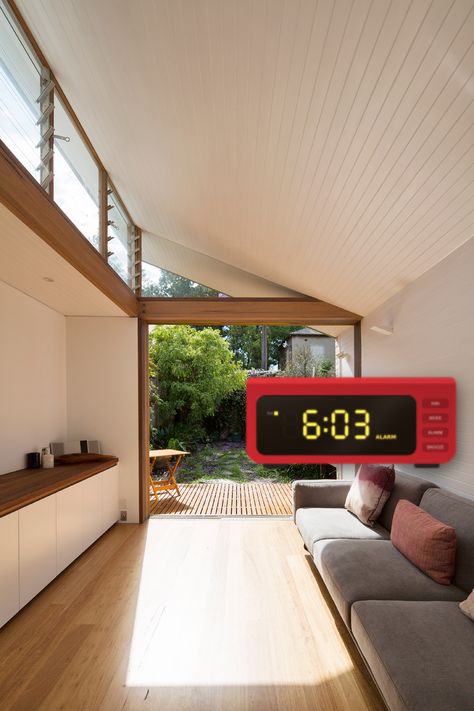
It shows 6.03
